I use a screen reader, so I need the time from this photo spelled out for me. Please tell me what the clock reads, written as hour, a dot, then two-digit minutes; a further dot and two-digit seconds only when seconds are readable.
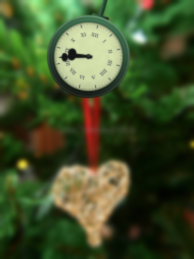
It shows 8.42
